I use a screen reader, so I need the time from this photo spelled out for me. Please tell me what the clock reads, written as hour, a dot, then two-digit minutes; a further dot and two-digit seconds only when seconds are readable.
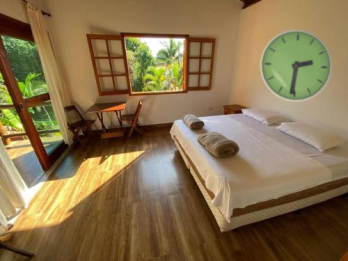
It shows 2.31
